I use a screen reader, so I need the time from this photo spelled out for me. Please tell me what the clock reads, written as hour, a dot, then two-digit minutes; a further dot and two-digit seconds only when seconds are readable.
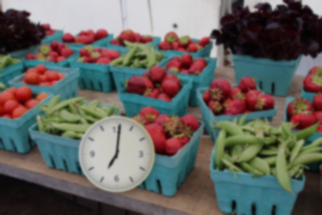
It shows 7.01
